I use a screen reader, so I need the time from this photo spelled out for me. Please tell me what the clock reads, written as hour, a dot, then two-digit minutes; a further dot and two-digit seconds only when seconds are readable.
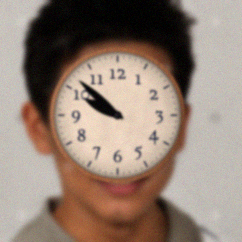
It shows 9.52
